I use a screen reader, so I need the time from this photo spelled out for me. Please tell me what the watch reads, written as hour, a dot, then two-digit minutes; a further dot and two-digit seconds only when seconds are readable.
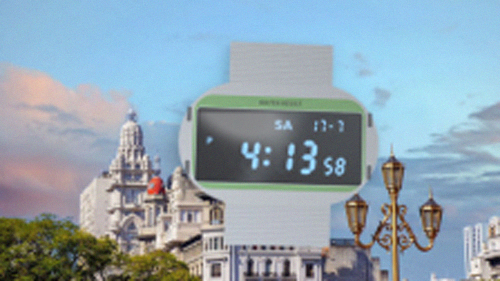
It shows 4.13.58
